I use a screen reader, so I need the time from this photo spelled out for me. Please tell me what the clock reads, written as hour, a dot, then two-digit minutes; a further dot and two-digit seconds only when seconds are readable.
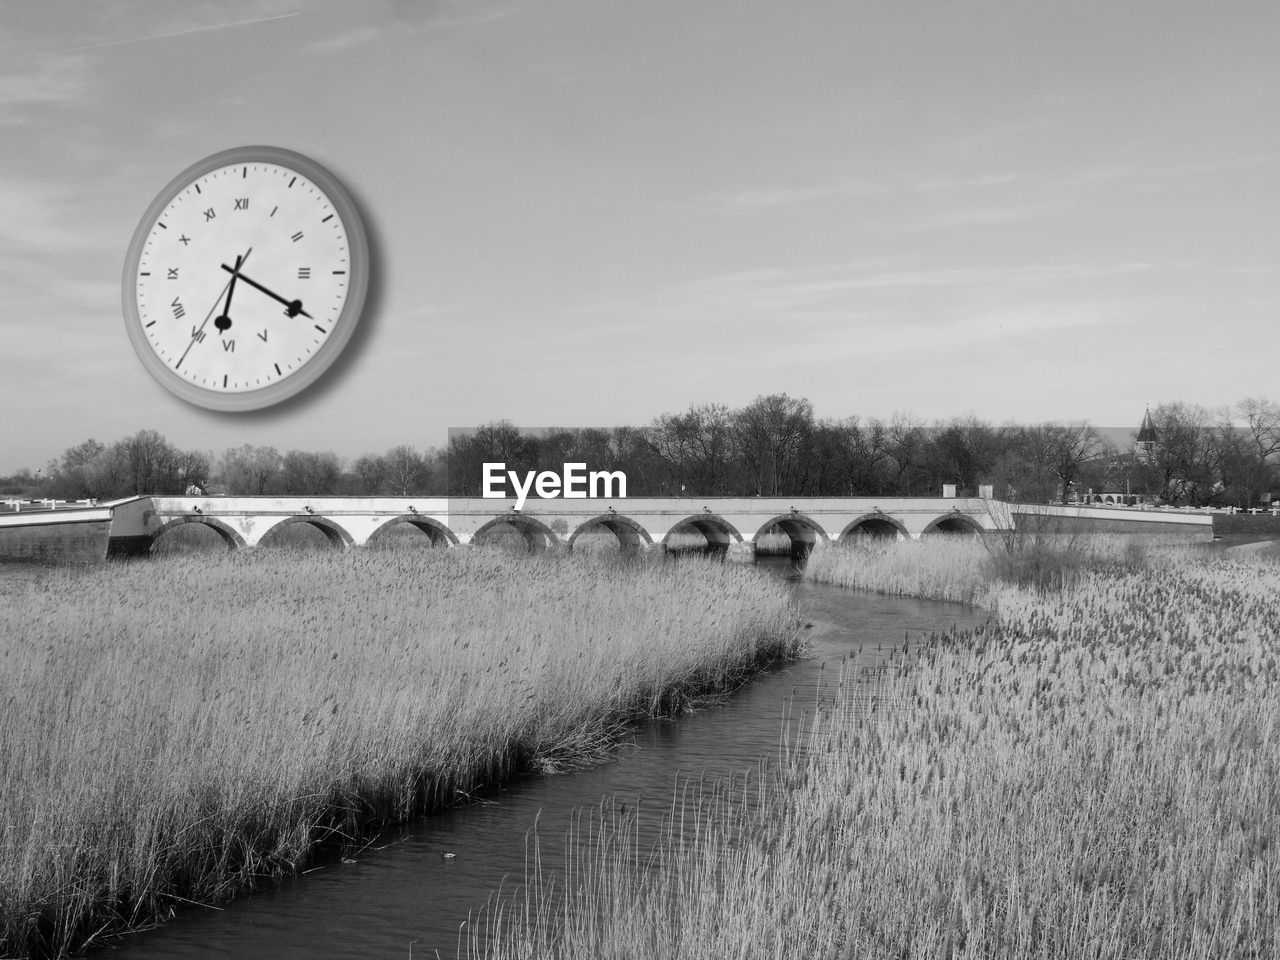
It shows 6.19.35
